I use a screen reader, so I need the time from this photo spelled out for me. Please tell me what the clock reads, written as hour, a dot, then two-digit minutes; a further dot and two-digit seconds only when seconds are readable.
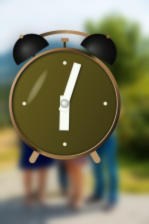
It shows 6.03
